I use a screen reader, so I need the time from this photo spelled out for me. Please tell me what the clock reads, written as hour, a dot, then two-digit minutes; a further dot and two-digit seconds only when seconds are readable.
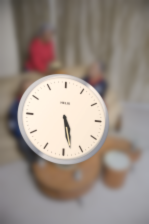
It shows 5.28
